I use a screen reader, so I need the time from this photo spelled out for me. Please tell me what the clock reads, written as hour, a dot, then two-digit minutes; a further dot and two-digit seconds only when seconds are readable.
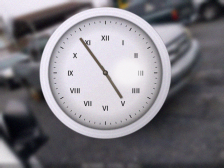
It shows 4.54
